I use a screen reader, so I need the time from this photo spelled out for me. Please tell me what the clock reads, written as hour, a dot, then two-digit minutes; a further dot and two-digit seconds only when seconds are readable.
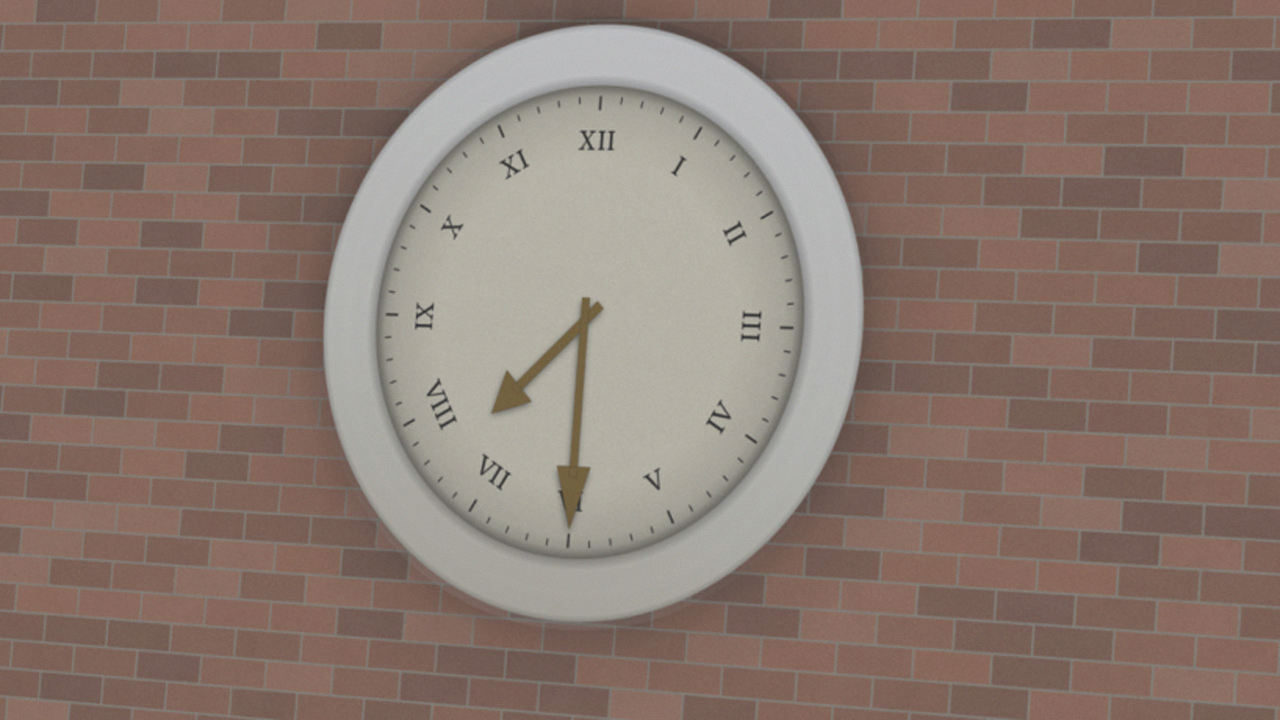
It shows 7.30
